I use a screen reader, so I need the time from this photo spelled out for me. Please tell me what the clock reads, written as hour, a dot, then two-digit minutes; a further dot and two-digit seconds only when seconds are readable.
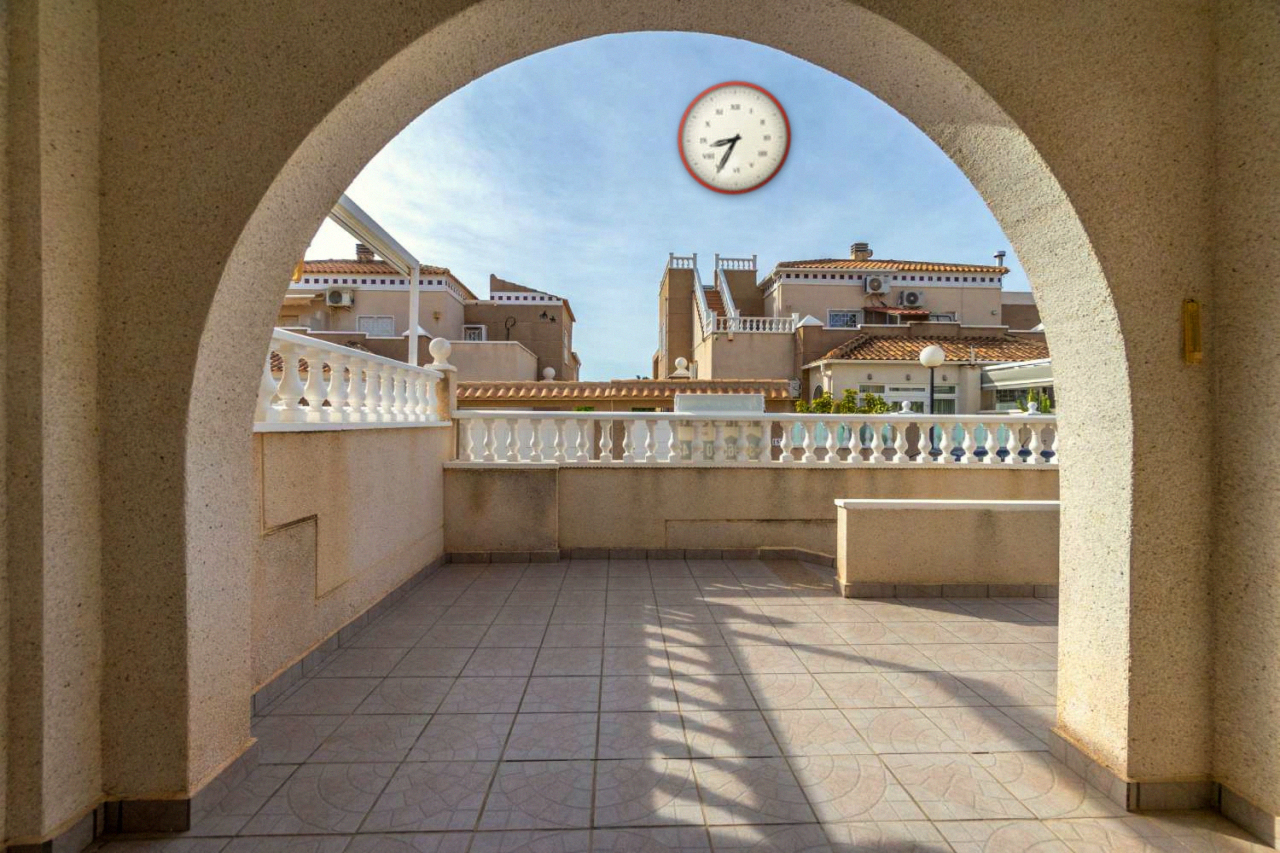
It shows 8.35
